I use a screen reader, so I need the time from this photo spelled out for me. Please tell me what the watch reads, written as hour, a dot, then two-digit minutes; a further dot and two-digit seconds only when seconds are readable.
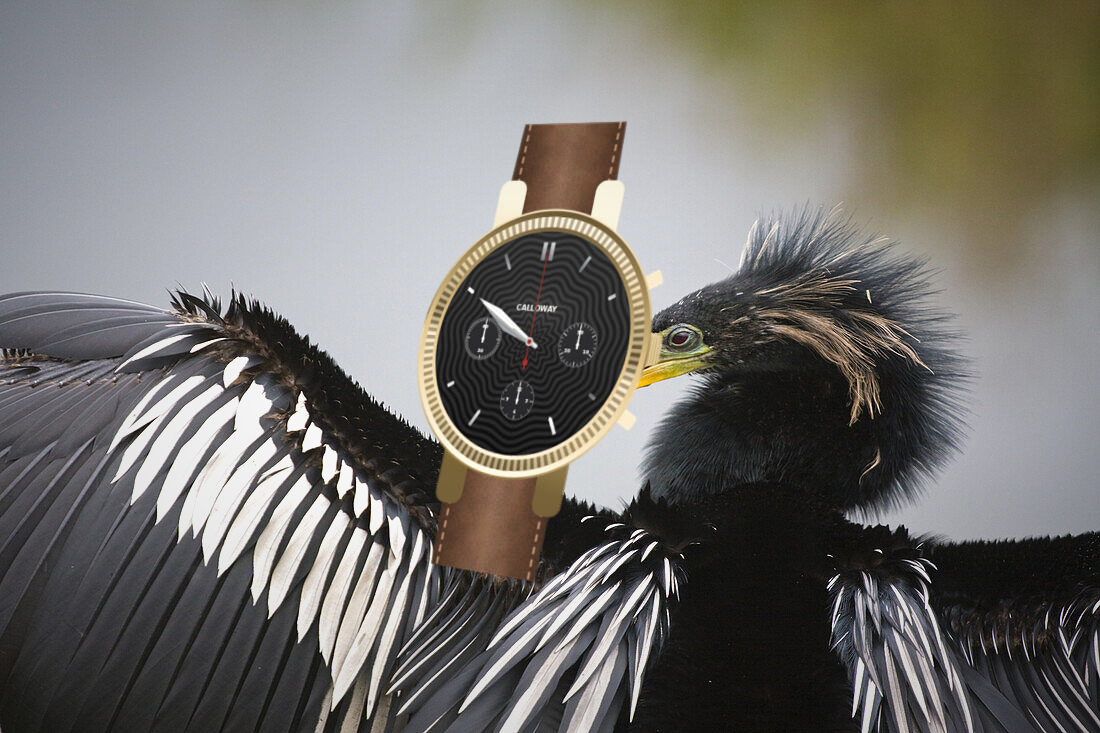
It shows 9.50
